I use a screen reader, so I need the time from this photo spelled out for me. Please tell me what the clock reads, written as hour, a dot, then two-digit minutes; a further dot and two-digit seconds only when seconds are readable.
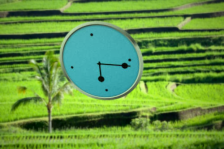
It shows 6.17
